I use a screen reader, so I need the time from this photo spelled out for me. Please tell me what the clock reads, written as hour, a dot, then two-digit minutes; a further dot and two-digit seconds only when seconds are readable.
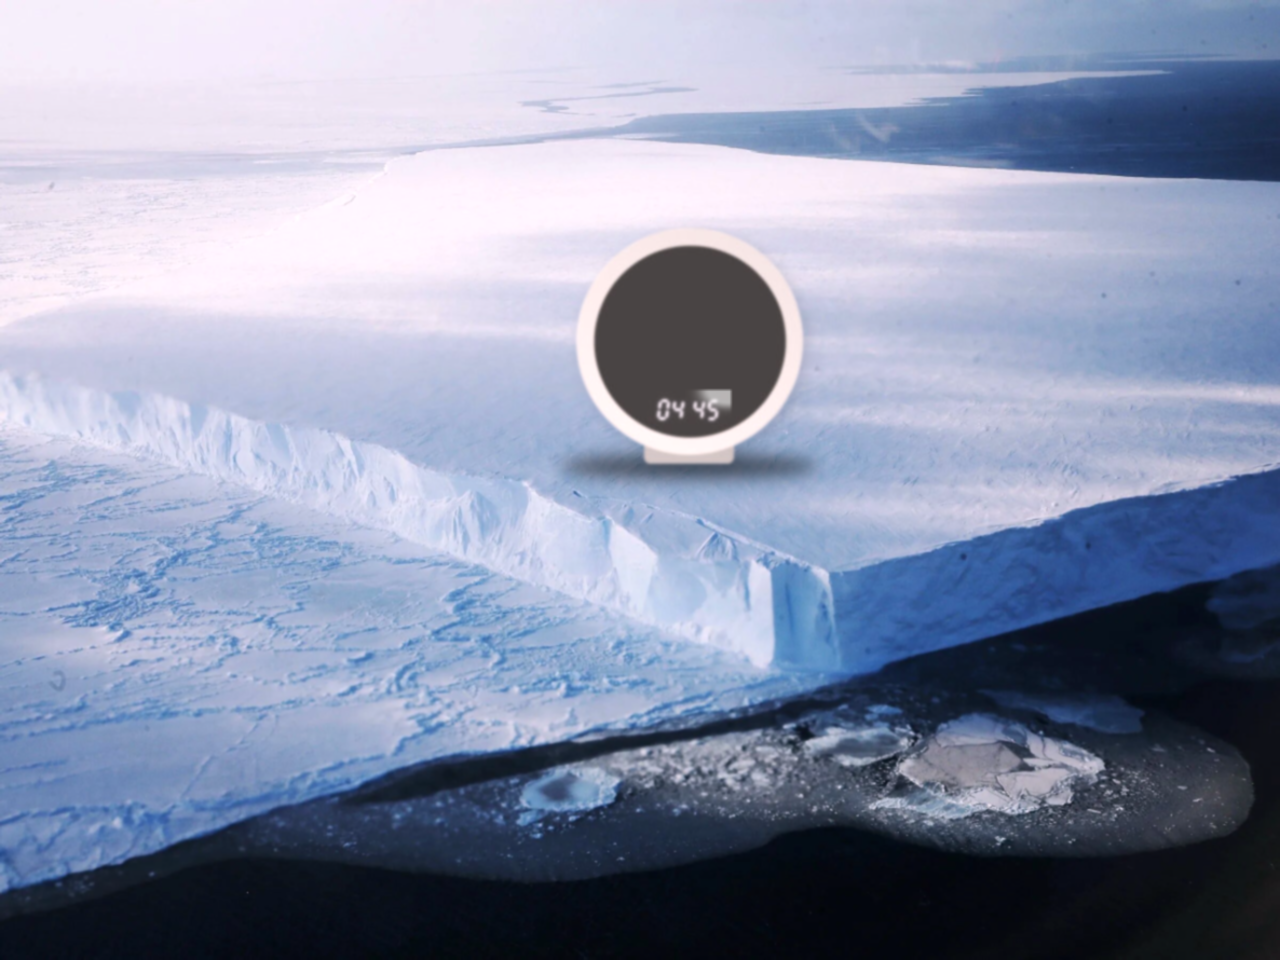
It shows 4.45
